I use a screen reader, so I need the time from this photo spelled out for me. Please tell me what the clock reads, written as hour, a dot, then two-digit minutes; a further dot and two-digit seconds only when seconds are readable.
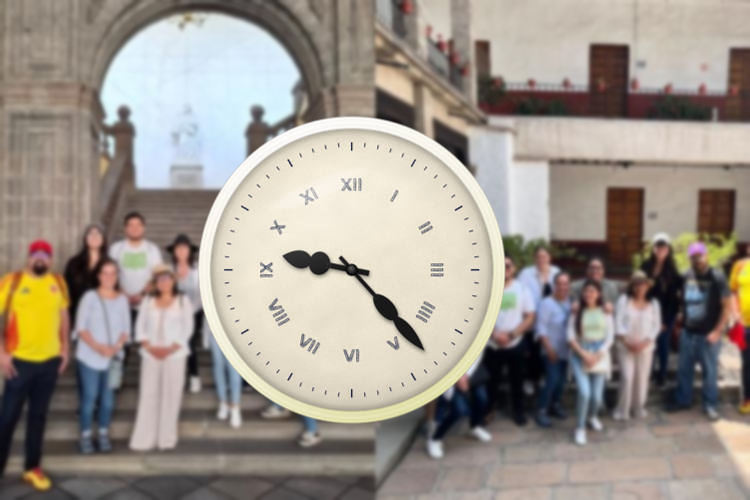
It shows 9.23
